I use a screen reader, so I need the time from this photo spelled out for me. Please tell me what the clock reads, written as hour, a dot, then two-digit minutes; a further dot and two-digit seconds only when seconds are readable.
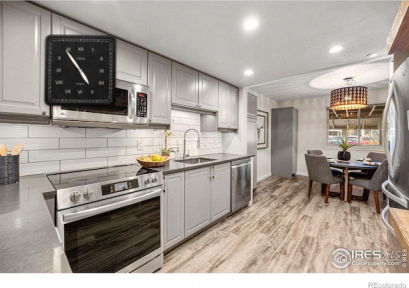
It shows 4.54
